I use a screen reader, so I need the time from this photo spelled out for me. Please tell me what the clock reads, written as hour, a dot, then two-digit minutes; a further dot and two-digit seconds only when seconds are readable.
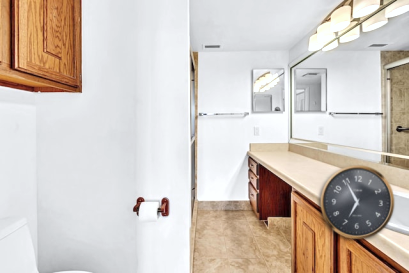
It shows 6.55
